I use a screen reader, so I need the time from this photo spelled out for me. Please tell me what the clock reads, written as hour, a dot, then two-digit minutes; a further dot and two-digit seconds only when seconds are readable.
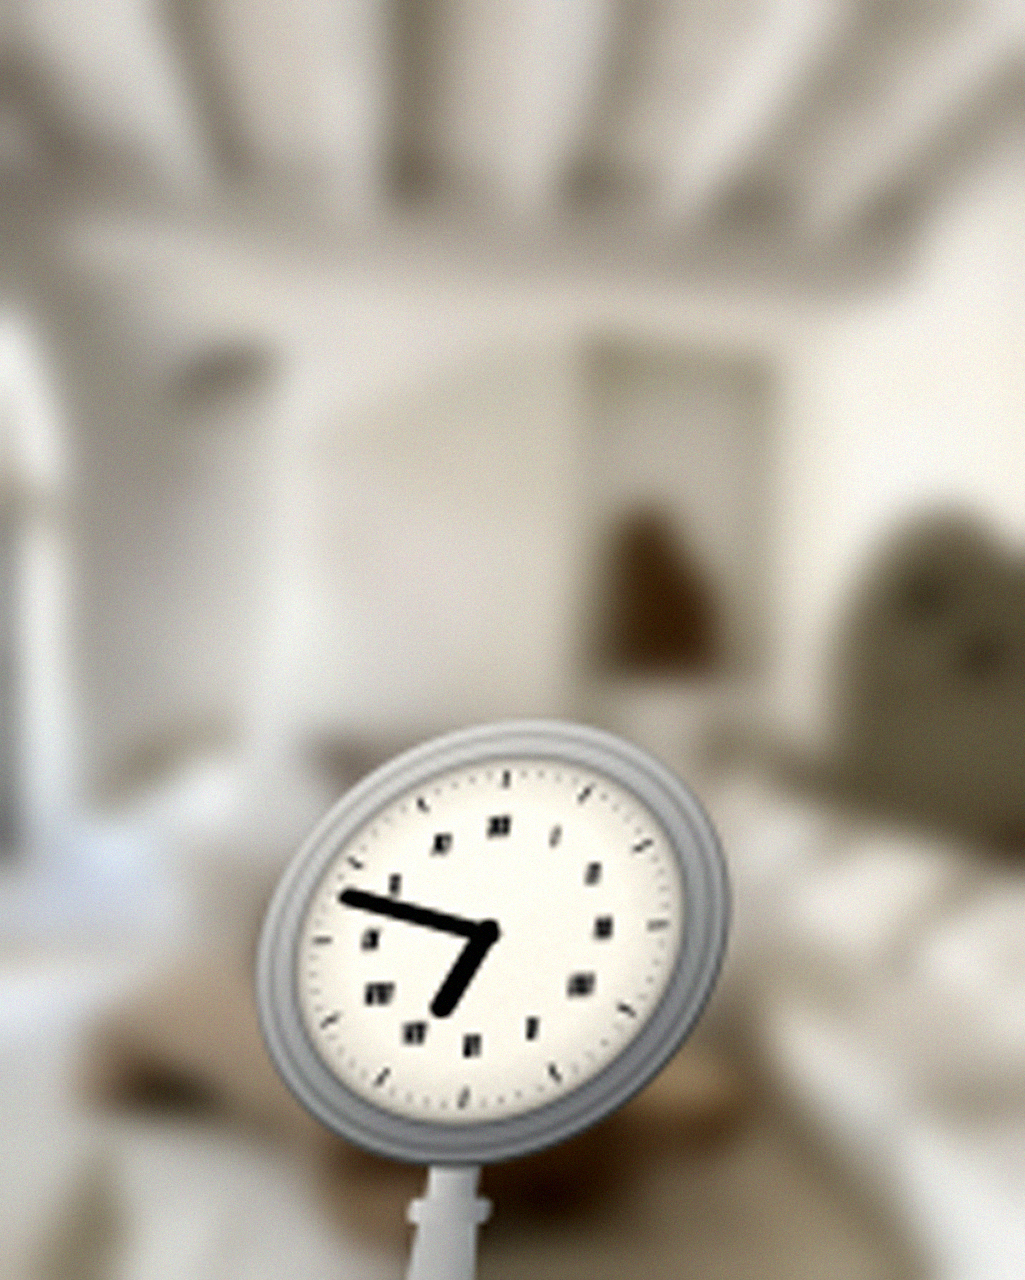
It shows 6.48
